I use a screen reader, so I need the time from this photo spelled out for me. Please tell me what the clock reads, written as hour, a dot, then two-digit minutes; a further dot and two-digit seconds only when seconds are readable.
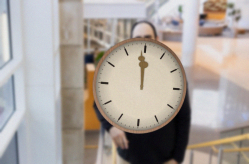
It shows 11.59
